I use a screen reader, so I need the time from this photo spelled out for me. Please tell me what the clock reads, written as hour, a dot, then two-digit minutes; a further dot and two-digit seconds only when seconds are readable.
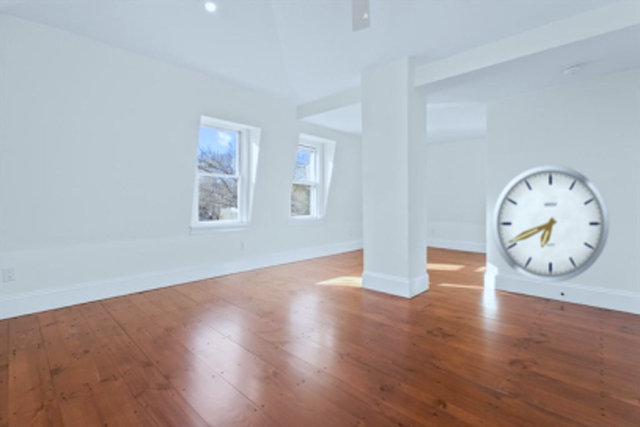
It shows 6.41
